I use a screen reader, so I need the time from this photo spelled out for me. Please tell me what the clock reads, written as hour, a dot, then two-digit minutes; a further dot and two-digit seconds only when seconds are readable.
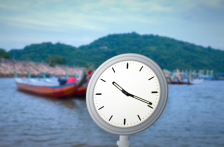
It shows 10.19
